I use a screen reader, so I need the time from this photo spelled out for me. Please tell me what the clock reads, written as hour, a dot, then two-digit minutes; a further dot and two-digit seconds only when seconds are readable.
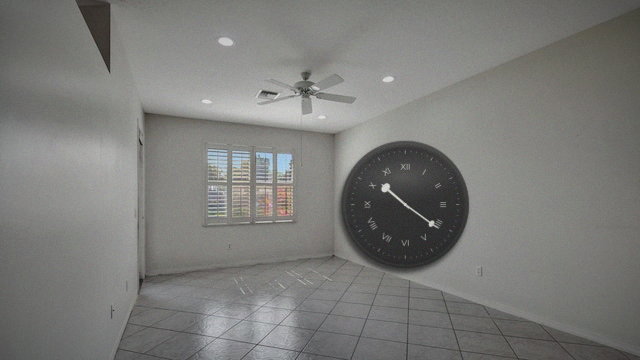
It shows 10.21
